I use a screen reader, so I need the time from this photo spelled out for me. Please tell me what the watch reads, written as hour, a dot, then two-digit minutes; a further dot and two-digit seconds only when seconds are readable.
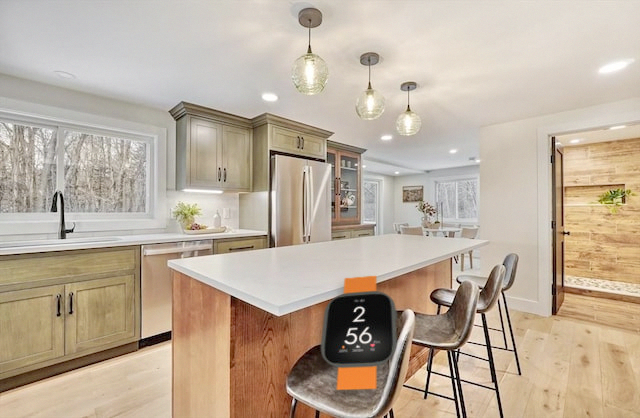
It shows 2.56
